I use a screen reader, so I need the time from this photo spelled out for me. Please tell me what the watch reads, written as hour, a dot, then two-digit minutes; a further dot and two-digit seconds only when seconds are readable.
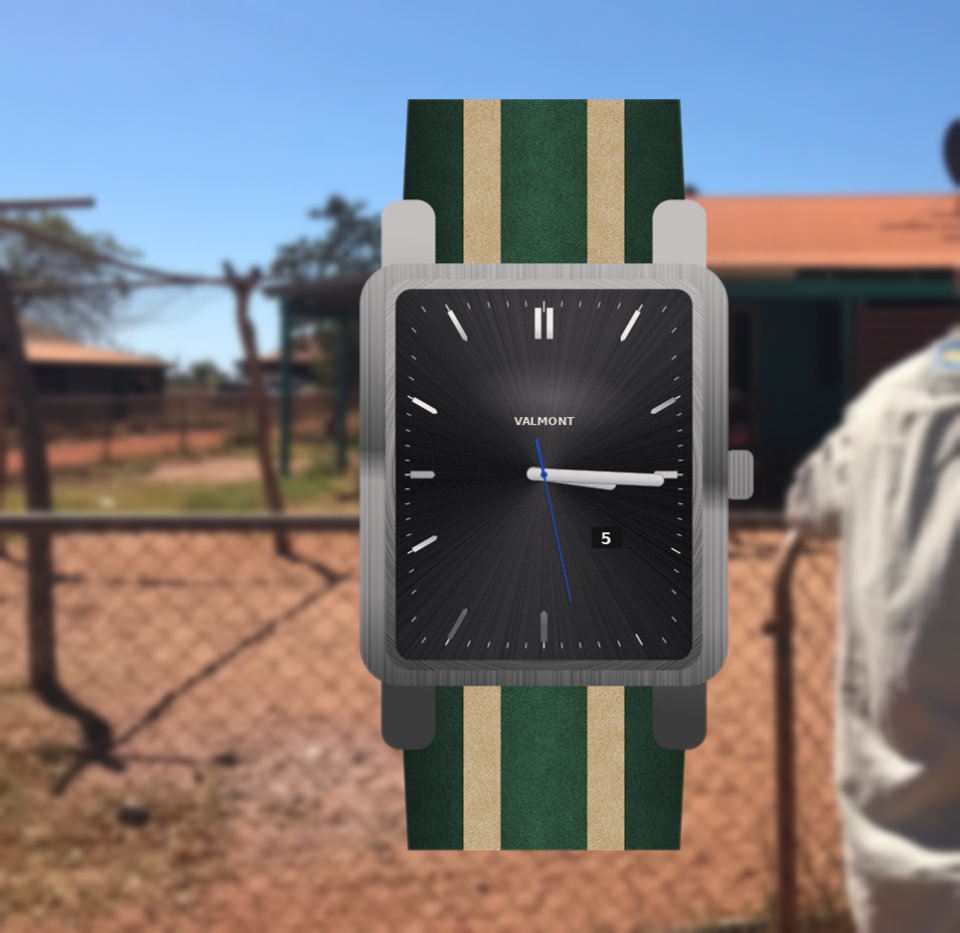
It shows 3.15.28
